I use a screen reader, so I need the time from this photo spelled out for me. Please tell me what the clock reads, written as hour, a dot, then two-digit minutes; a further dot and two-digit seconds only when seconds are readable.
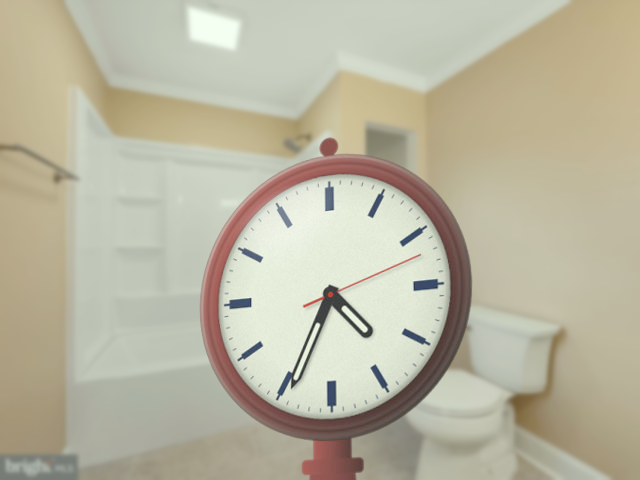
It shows 4.34.12
